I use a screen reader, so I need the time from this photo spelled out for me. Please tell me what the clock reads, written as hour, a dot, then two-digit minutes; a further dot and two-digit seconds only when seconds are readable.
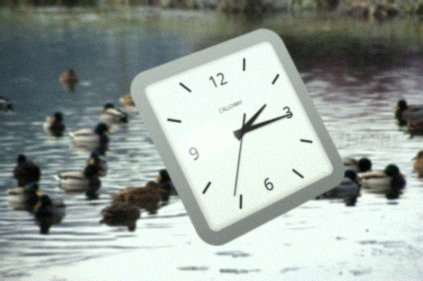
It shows 2.15.36
